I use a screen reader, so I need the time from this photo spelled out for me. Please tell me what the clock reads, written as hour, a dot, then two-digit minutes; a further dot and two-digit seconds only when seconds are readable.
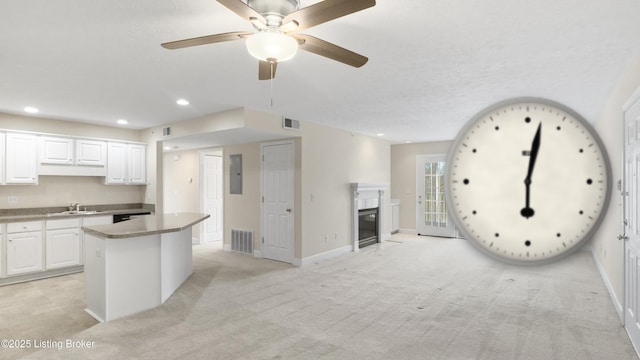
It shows 6.02
